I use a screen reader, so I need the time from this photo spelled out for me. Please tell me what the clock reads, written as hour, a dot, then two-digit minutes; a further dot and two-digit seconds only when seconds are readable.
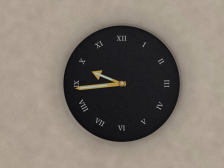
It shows 9.44
